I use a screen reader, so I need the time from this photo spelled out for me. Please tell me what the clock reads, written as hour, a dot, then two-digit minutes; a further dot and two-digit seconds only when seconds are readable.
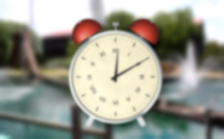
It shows 12.10
